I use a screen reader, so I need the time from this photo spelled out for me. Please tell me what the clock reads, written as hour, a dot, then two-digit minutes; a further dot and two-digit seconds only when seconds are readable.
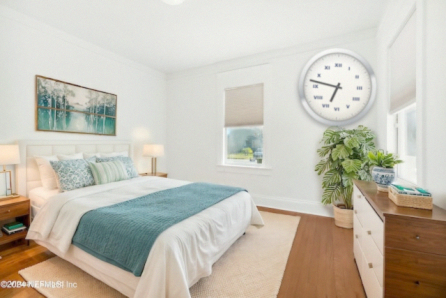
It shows 6.47
